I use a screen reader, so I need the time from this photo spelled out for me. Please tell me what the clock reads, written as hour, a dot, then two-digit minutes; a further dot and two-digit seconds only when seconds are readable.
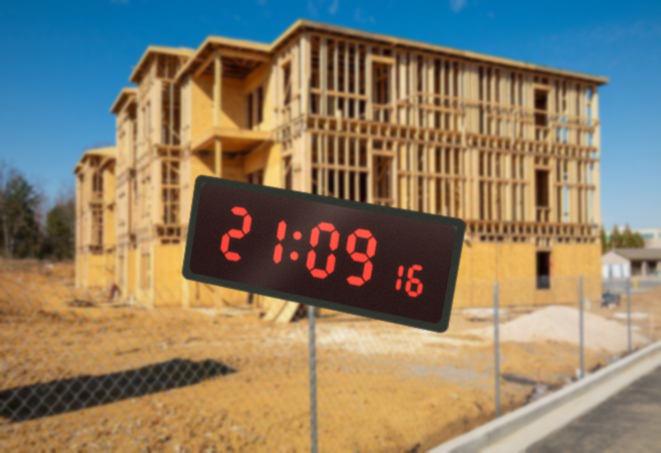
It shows 21.09.16
